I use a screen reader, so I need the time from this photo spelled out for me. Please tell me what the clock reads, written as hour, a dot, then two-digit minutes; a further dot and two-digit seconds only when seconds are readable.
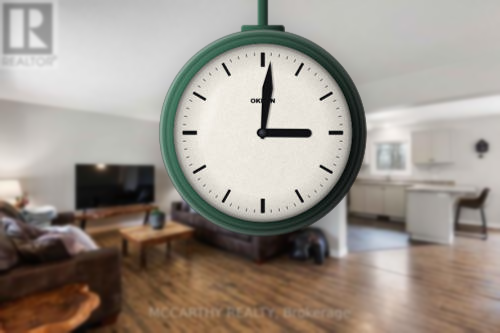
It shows 3.01
